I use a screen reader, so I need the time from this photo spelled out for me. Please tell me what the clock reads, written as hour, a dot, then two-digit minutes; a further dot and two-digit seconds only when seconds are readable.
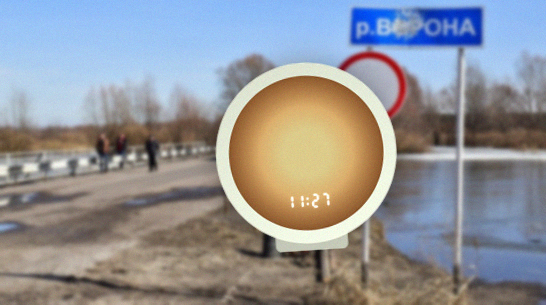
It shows 11.27
